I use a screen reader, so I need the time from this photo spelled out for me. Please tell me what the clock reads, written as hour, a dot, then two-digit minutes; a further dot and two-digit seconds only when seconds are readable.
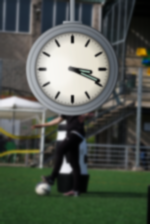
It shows 3.19
